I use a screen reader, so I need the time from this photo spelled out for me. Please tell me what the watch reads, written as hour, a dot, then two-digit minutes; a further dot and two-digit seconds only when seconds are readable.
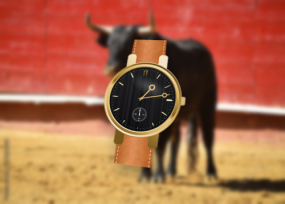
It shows 1.13
